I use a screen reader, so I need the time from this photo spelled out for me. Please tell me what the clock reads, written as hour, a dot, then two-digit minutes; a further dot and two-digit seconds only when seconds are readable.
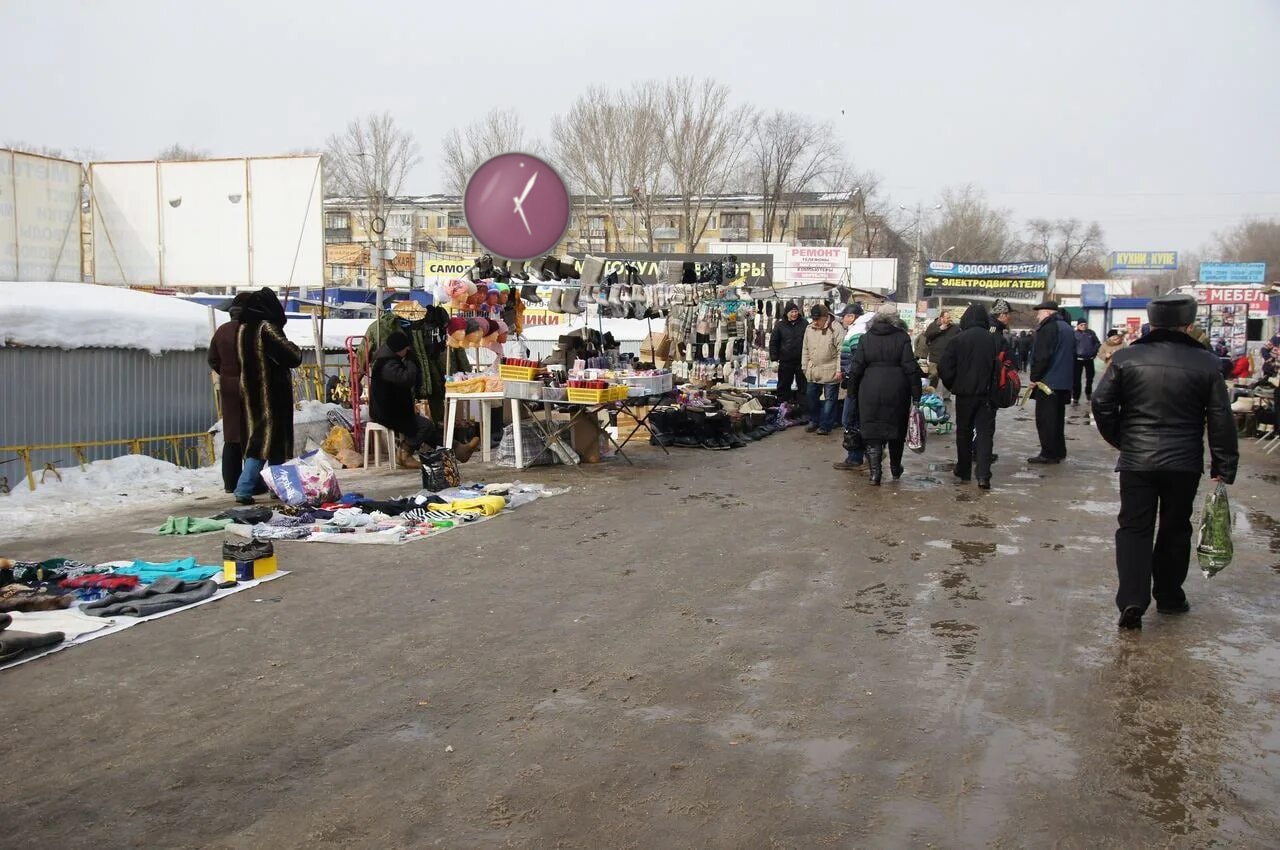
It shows 5.04
